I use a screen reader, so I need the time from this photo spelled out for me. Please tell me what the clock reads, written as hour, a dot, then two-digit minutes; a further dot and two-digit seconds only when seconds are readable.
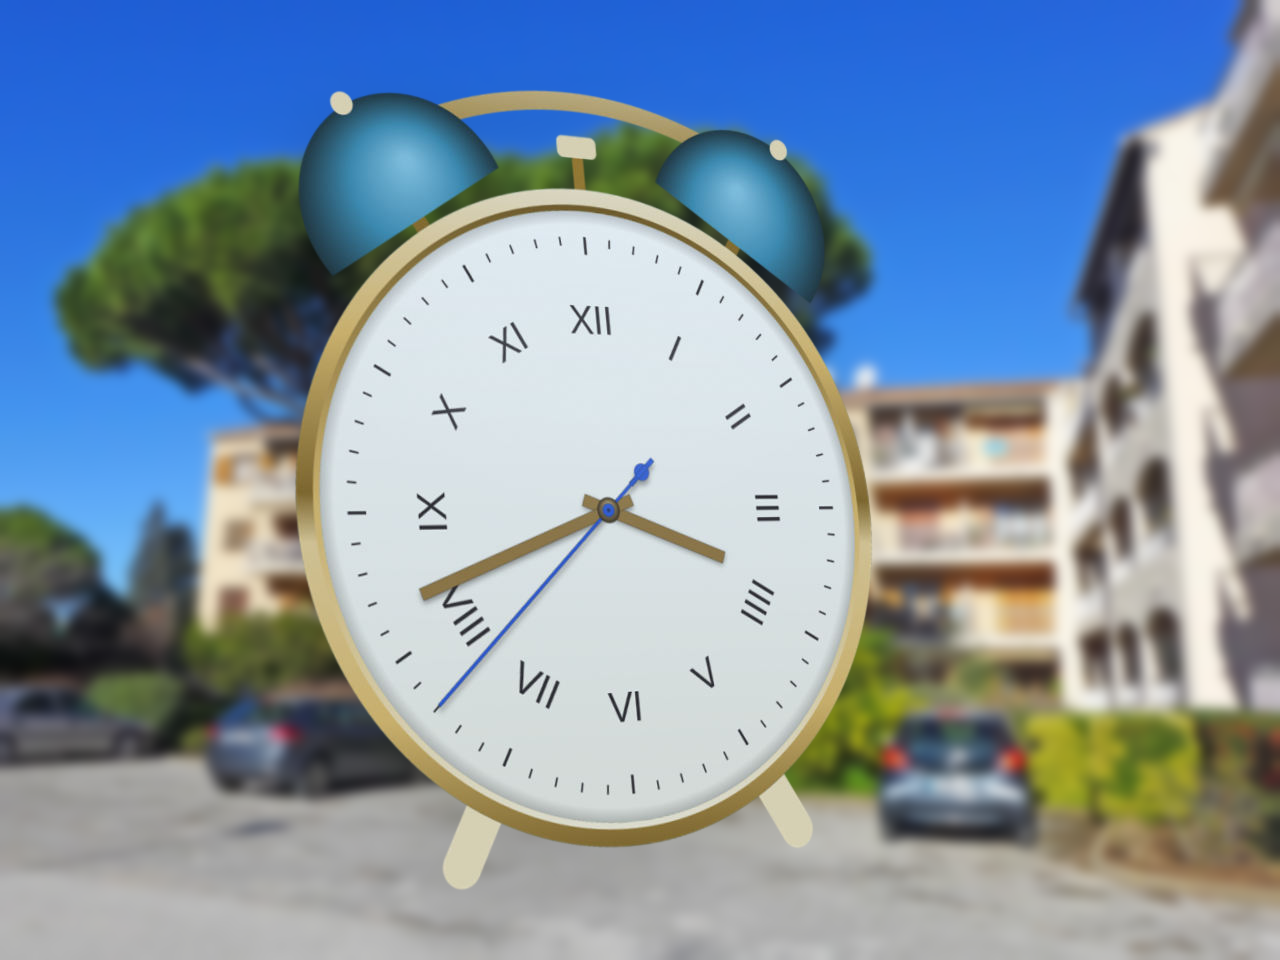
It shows 3.41.38
